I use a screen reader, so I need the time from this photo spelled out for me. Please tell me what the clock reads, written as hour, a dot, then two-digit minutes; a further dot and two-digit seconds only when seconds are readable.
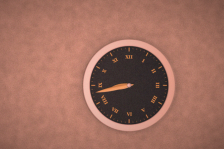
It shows 8.43
